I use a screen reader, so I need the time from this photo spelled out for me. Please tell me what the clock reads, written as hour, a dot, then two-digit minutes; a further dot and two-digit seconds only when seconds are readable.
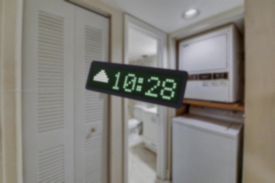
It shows 10.28
